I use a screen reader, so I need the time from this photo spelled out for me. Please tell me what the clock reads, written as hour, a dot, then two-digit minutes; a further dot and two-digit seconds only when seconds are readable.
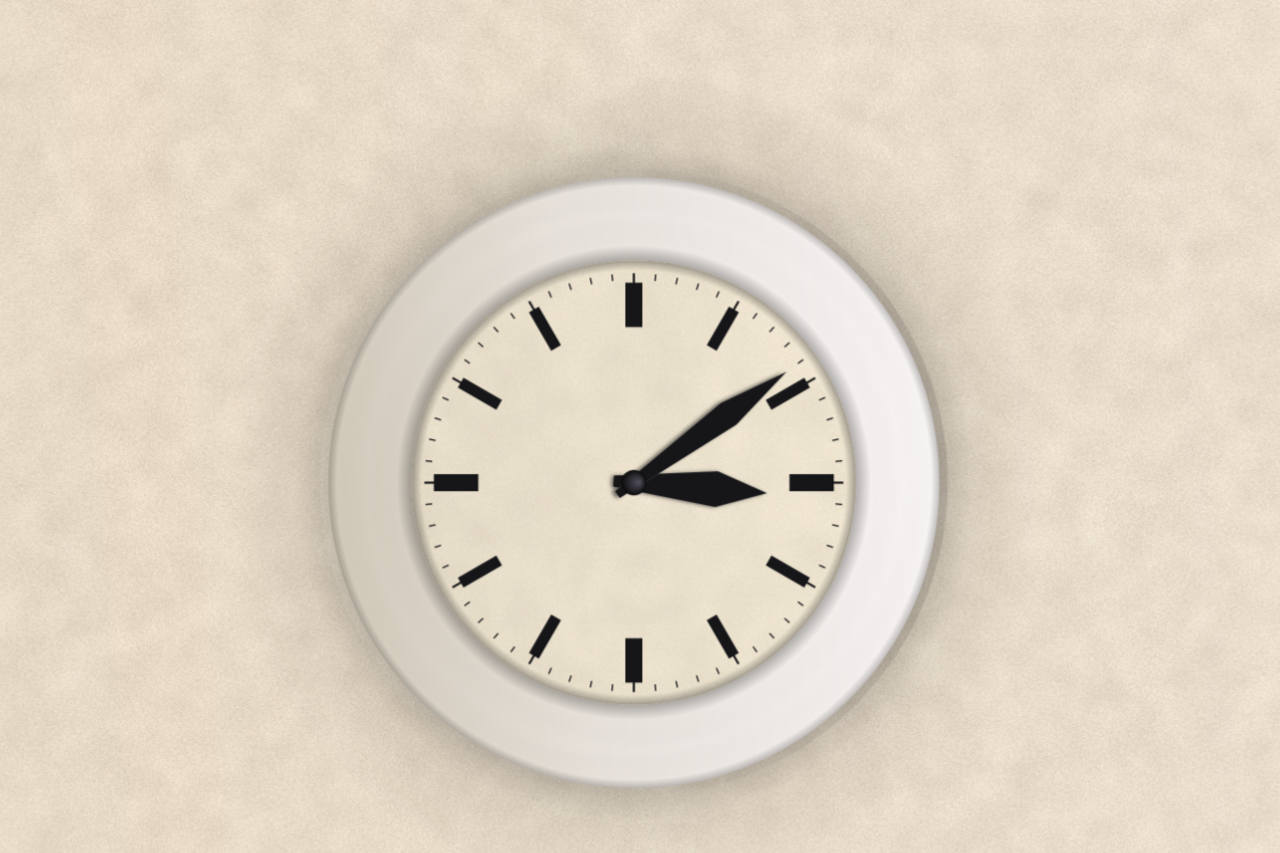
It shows 3.09
